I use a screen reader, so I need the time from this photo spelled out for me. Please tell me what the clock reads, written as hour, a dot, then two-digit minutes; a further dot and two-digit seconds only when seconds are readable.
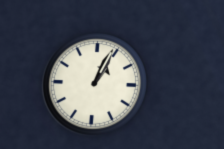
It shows 1.04
